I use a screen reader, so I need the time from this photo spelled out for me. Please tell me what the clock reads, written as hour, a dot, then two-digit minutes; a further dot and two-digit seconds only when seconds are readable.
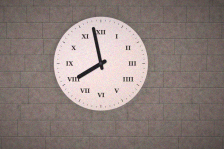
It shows 7.58
